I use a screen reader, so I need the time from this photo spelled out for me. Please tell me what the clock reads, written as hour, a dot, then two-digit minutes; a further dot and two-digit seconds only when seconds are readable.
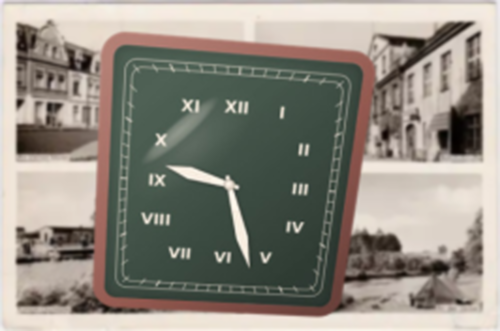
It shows 9.27
